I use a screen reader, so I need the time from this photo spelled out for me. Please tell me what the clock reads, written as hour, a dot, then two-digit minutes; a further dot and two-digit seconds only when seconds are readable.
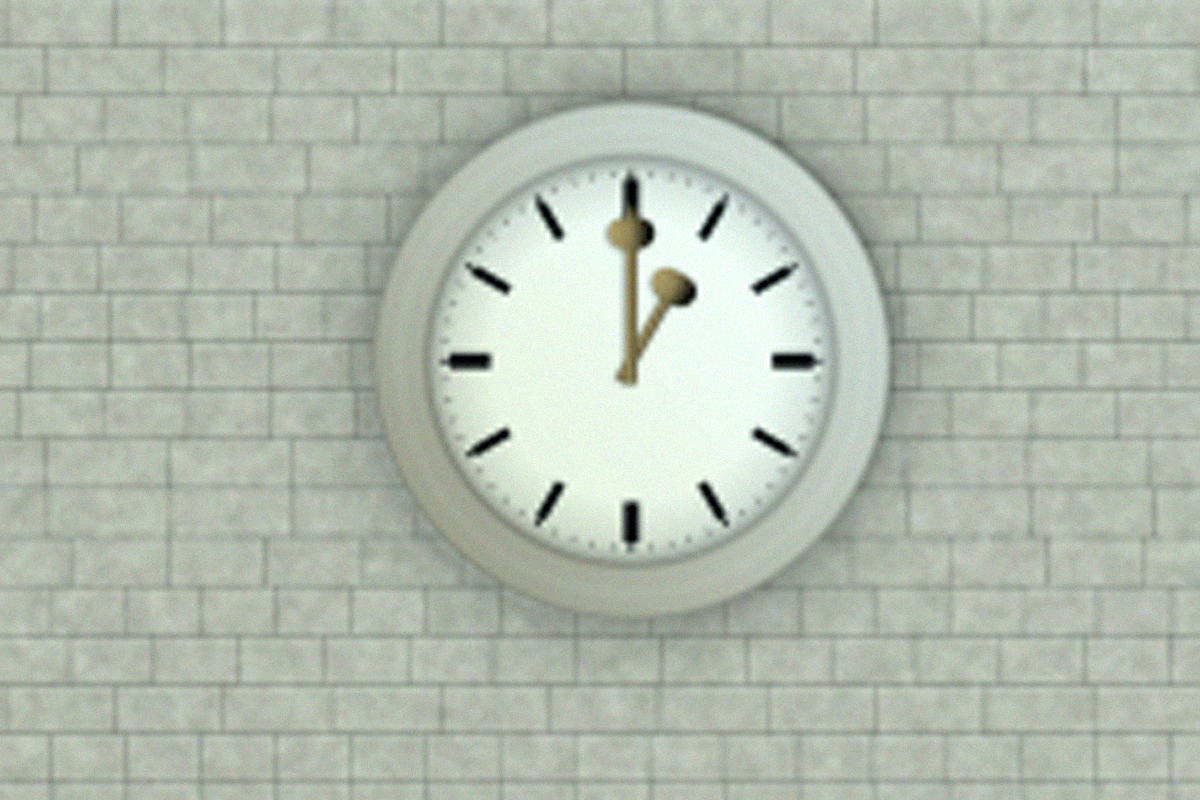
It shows 1.00
